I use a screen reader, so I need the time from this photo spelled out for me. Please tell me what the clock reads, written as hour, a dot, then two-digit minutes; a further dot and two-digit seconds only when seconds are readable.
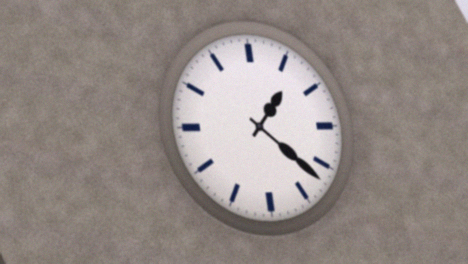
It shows 1.22
